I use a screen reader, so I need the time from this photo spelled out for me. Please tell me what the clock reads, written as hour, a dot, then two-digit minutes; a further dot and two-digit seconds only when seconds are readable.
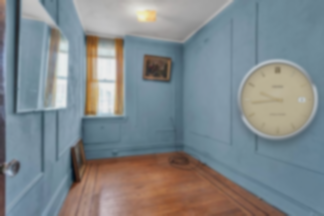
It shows 9.44
